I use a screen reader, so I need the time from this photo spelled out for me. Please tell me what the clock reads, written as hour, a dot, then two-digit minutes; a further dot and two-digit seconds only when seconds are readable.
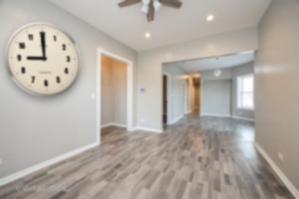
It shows 9.00
